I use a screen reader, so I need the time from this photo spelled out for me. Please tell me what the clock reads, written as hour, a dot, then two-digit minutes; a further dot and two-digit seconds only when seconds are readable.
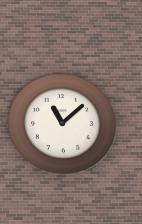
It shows 11.08
